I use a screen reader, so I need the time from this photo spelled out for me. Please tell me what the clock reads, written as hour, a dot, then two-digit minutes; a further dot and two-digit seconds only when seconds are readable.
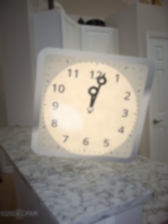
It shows 12.02
